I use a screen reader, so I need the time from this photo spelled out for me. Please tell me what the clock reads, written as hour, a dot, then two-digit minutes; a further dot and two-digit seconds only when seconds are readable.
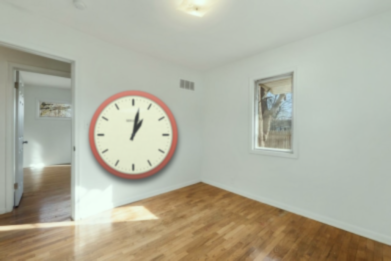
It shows 1.02
